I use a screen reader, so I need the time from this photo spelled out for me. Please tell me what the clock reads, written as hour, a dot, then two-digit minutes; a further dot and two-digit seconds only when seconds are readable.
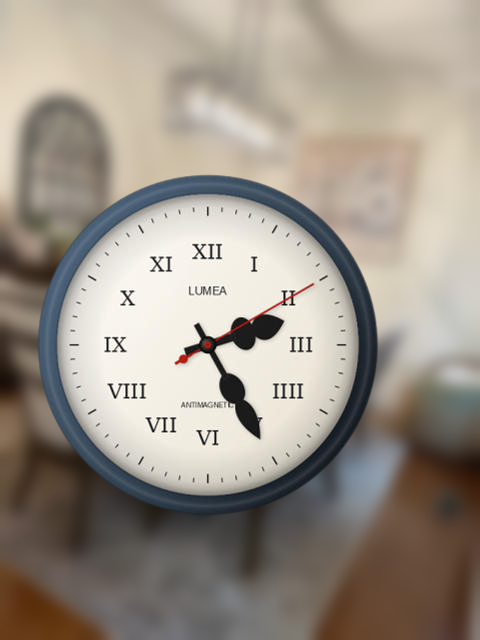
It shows 2.25.10
